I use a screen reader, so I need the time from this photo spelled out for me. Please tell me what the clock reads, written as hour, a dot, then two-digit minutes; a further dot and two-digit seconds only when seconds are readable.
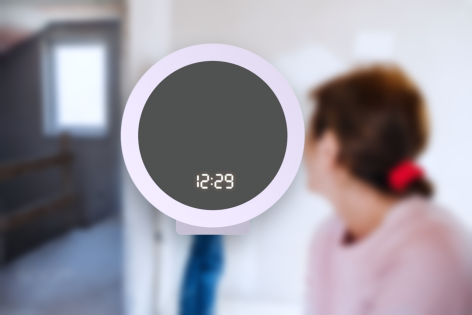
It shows 12.29
